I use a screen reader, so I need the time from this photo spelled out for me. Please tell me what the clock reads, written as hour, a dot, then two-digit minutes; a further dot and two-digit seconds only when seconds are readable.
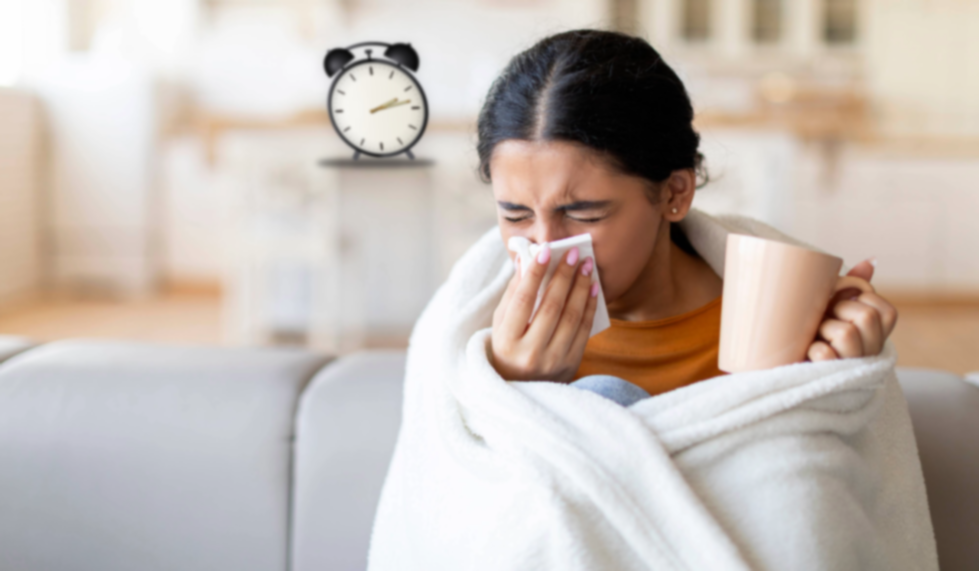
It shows 2.13
